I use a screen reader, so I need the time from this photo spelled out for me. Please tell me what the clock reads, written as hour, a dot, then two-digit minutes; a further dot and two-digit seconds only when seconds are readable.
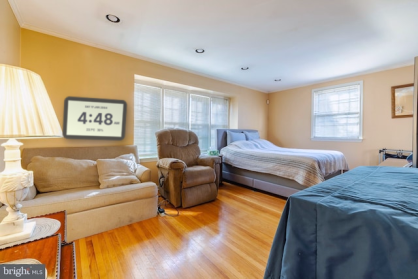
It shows 4.48
